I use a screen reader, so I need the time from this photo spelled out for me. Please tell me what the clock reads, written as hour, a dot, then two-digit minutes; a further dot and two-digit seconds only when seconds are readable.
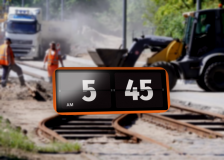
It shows 5.45
